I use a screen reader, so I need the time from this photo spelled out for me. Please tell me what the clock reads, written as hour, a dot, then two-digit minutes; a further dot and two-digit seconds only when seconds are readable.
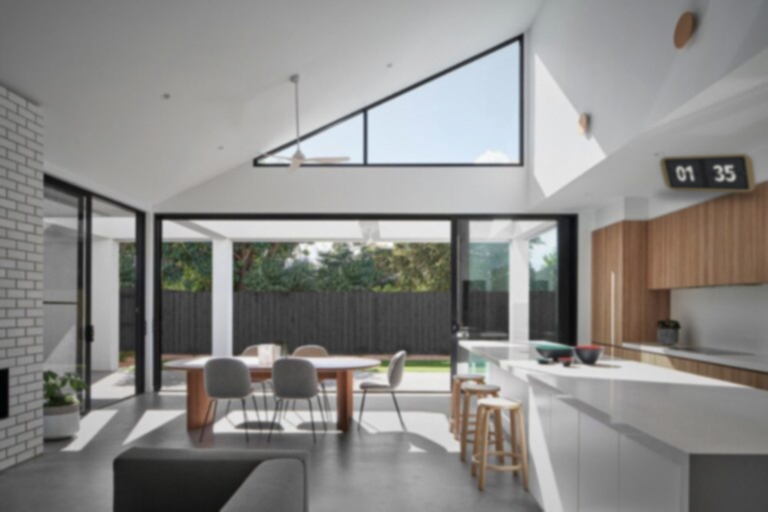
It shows 1.35
